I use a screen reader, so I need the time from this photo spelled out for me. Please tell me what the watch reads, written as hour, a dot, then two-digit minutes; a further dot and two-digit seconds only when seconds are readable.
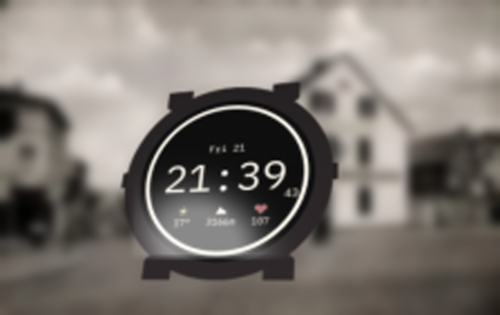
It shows 21.39
